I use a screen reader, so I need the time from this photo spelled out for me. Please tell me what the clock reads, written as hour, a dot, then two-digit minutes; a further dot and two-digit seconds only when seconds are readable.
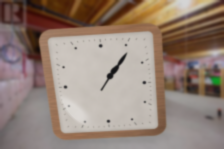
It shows 1.06
